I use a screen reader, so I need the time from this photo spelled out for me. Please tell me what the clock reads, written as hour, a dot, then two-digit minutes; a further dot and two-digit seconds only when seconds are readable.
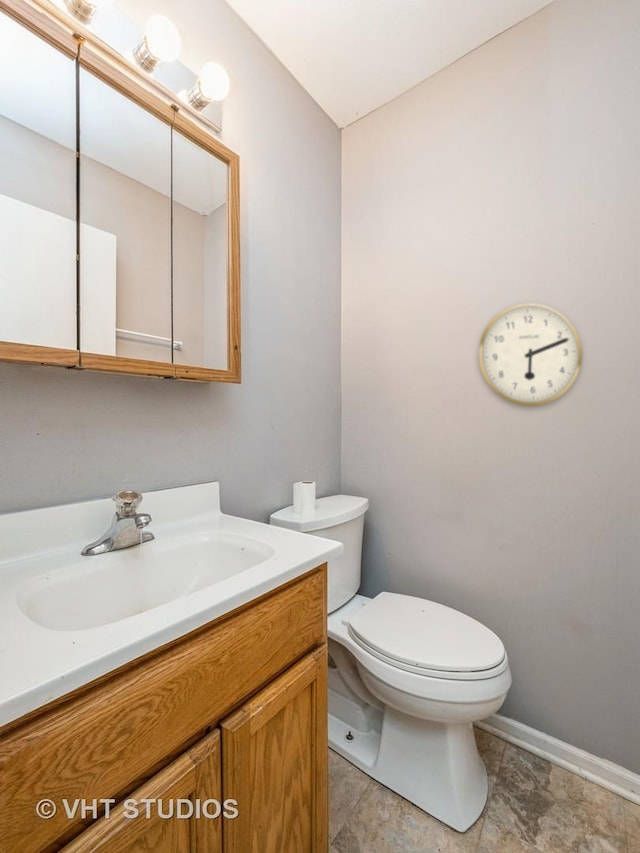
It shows 6.12
